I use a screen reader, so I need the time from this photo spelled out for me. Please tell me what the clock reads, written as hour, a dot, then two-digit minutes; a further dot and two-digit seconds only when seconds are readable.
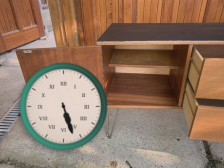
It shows 5.27
